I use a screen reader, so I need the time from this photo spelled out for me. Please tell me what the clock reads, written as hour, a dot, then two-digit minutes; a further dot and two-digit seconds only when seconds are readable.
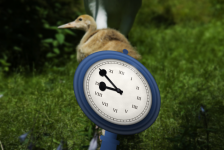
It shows 8.51
